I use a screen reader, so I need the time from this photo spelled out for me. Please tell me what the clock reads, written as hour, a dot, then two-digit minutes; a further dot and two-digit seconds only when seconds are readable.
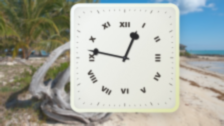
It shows 12.47
